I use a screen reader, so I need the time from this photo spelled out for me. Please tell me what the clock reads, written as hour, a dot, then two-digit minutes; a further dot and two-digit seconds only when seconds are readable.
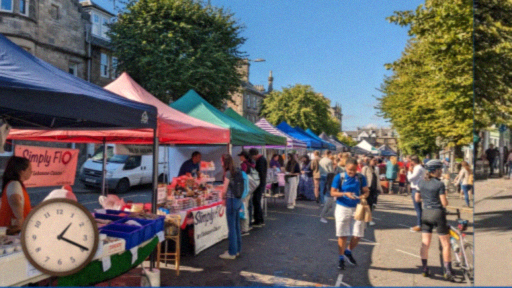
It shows 1.19
